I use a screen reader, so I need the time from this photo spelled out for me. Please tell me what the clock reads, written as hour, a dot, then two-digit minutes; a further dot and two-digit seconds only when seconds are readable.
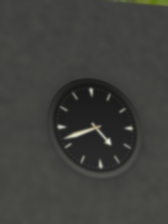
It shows 4.42
